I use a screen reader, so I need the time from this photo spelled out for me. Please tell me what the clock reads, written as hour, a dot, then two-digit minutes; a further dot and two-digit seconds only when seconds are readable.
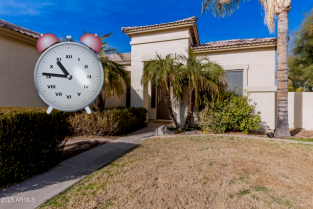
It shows 10.46
